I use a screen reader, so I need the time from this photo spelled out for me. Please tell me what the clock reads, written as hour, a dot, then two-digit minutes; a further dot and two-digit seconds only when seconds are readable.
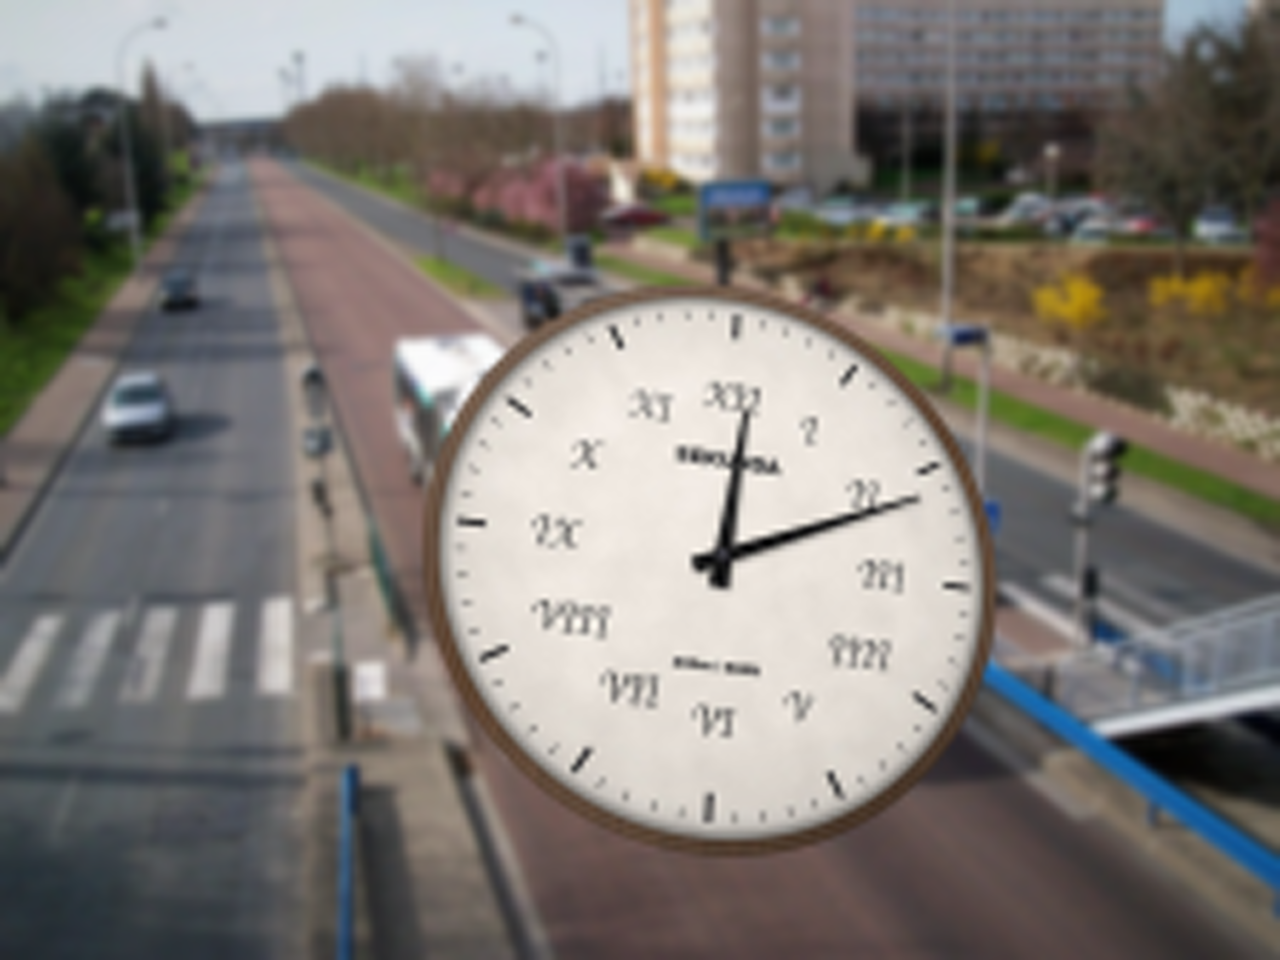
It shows 12.11
